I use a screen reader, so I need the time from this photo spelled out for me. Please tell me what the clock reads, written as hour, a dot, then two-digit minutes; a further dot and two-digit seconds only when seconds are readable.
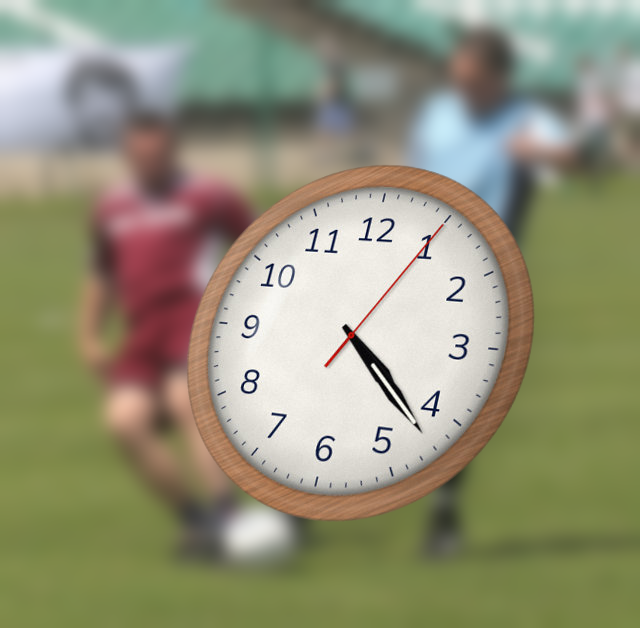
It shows 4.22.05
